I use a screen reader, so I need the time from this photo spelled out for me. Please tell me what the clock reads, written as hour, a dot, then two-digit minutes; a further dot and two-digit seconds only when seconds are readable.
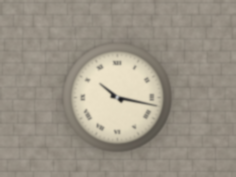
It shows 10.17
